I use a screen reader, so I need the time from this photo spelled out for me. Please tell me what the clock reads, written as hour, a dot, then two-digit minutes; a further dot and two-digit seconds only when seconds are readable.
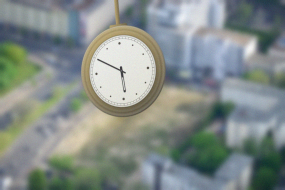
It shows 5.50
